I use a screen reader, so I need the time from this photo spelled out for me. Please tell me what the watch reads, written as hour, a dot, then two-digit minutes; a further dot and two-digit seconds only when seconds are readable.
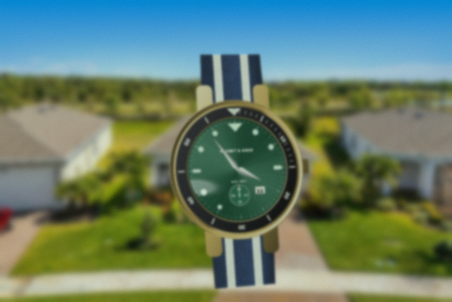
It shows 3.54
